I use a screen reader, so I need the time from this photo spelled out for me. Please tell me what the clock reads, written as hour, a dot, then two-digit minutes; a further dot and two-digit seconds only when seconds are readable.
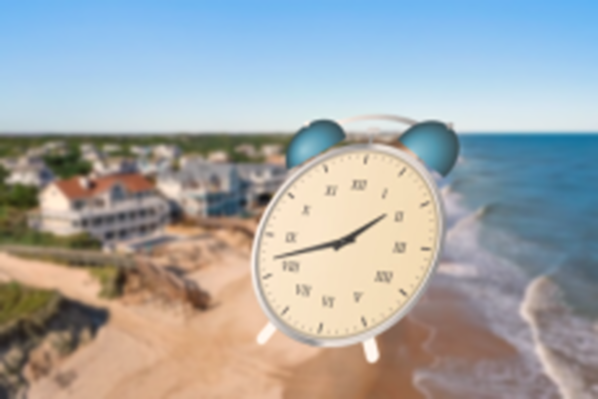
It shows 1.42
